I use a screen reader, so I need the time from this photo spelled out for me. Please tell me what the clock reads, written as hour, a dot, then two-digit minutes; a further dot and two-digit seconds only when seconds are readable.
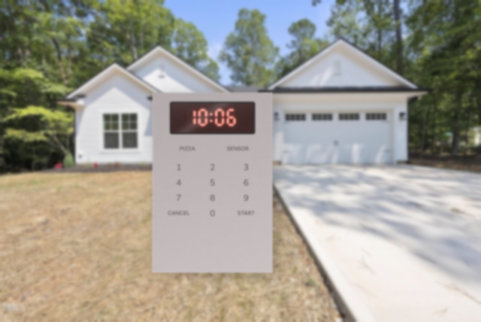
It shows 10.06
